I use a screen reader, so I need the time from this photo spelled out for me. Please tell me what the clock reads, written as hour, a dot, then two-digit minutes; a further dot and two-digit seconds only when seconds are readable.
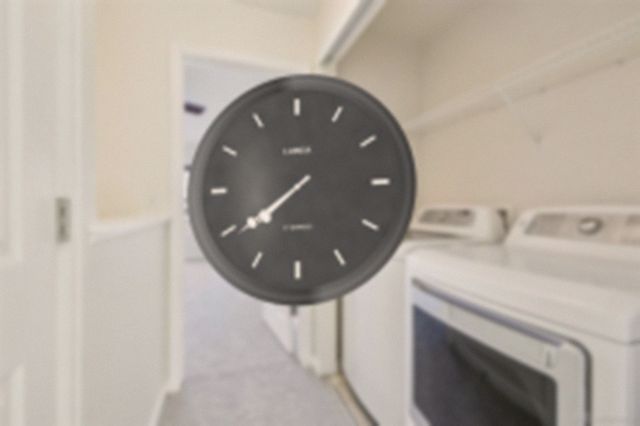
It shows 7.39
